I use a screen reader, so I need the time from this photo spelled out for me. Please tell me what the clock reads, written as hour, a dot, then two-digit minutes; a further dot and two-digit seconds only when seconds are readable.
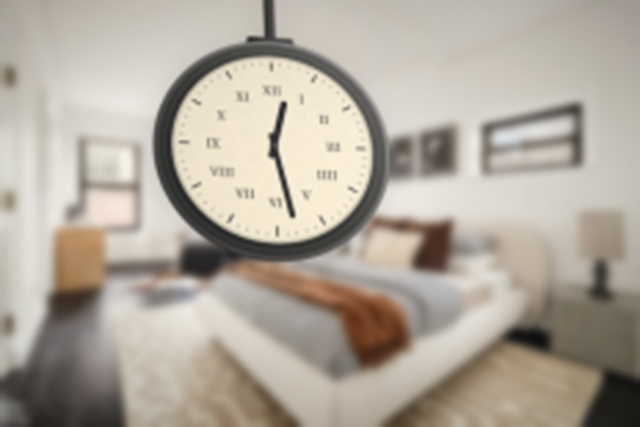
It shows 12.28
